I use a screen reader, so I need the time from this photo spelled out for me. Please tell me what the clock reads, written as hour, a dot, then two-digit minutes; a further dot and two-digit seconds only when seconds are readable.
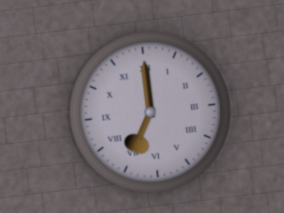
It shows 7.00
